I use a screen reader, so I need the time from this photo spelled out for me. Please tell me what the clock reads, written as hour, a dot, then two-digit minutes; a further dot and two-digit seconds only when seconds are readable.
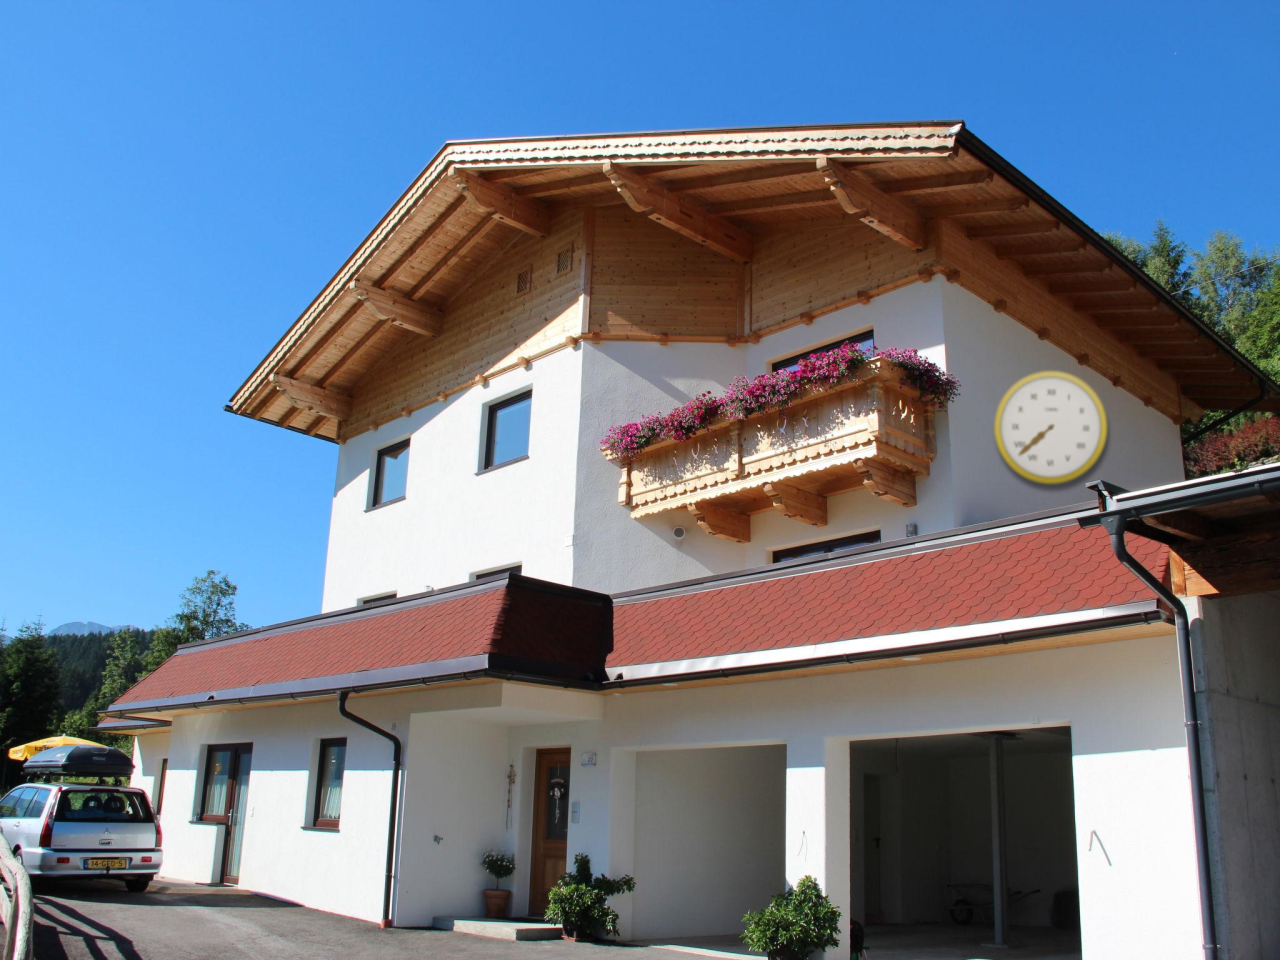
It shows 7.38
